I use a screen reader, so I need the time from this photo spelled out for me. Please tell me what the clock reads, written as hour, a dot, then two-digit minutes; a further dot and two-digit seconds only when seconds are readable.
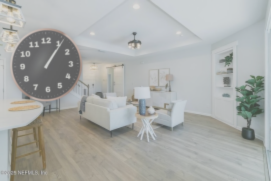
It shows 1.06
